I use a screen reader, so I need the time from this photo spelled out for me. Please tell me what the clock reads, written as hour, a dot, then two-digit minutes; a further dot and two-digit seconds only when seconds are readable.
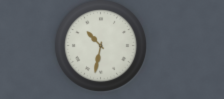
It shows 10.32
